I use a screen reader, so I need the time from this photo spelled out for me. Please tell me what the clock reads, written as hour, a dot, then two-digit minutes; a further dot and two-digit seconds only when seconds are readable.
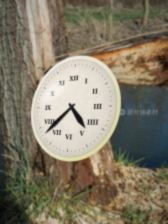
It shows 4.38
